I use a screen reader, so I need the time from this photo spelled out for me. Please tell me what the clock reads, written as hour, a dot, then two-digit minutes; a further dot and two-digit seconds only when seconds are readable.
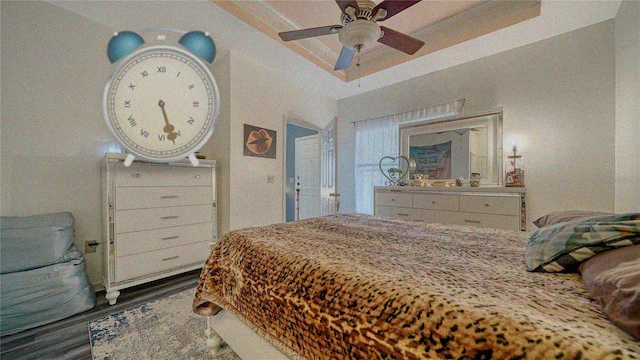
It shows 5.27
